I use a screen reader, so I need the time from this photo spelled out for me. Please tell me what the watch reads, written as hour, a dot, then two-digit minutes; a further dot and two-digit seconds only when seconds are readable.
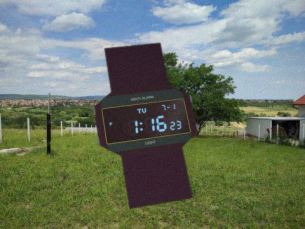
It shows 1.16
